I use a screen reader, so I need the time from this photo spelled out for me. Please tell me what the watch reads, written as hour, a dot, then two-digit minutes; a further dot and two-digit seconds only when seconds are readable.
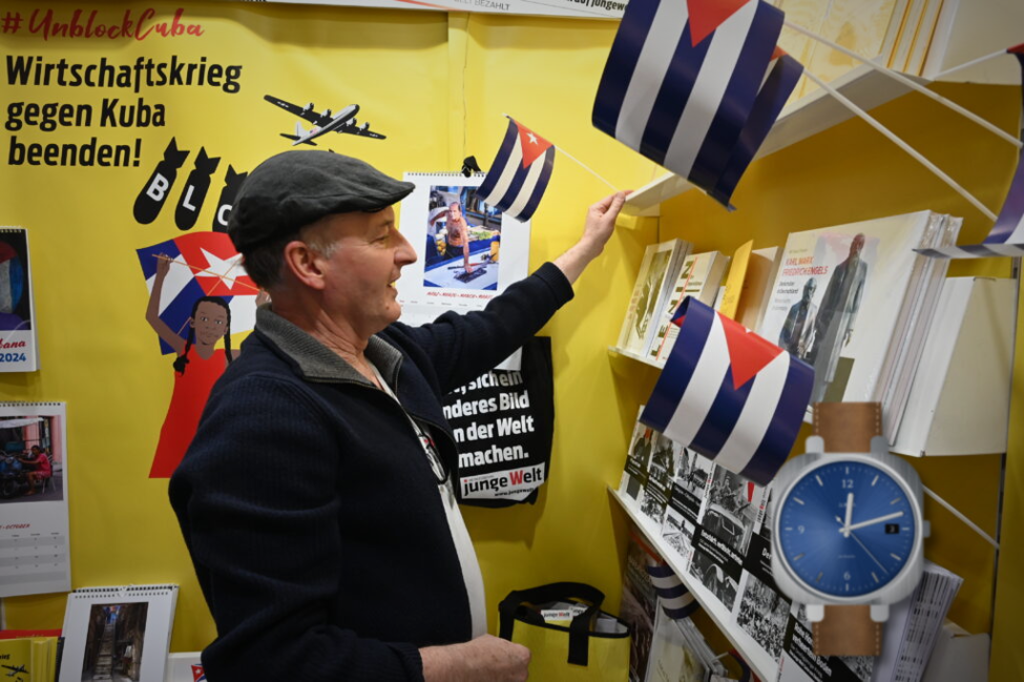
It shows 12.12.23
